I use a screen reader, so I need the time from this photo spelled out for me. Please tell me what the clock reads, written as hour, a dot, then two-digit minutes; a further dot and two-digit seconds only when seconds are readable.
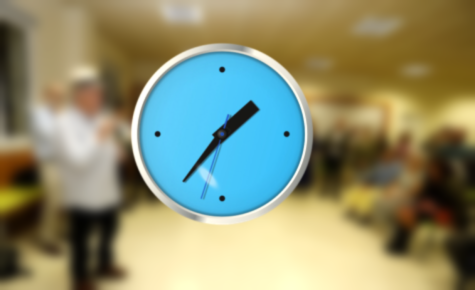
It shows 1.36.33
